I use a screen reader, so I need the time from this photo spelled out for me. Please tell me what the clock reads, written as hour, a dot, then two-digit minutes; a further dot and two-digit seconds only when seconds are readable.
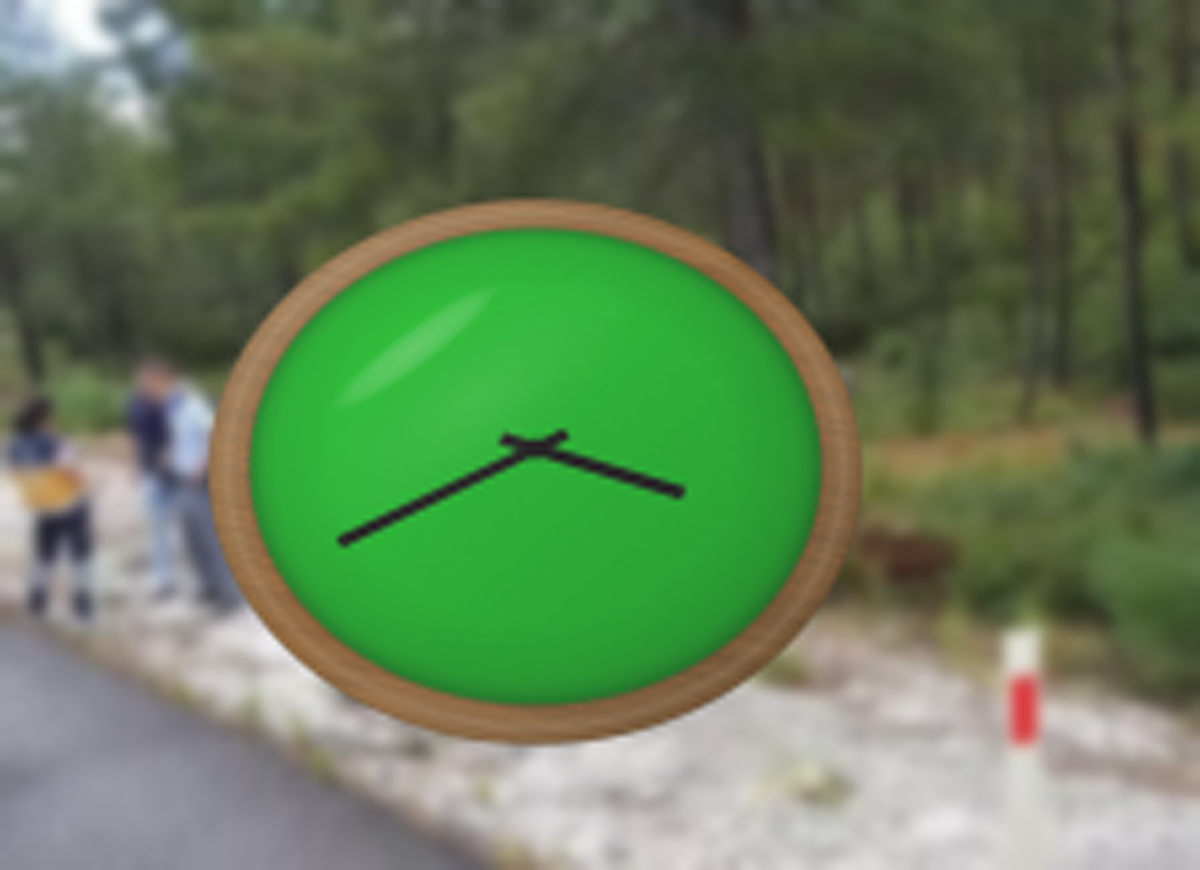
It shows 3.40
